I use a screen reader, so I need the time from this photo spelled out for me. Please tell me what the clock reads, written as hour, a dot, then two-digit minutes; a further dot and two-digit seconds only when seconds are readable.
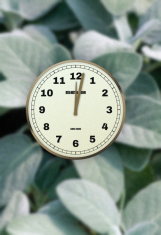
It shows 12.02
